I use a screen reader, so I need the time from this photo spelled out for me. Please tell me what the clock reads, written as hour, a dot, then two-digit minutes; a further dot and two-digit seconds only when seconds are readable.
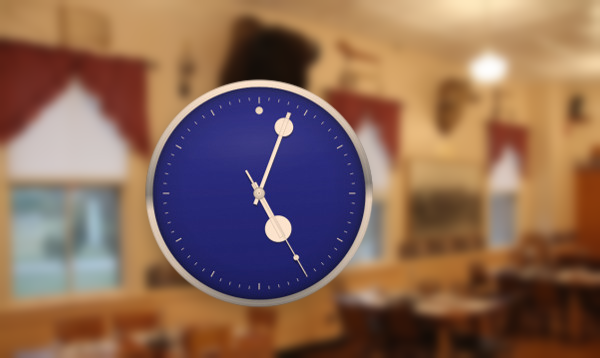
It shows 5.03.25
